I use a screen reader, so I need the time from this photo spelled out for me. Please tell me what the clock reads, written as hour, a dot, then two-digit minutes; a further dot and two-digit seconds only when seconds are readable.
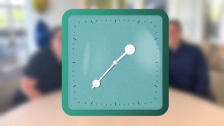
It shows 1.37
